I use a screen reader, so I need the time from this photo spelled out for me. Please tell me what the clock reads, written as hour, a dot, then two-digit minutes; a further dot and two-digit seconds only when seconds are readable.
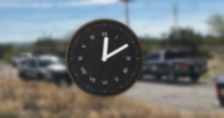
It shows 12.10
